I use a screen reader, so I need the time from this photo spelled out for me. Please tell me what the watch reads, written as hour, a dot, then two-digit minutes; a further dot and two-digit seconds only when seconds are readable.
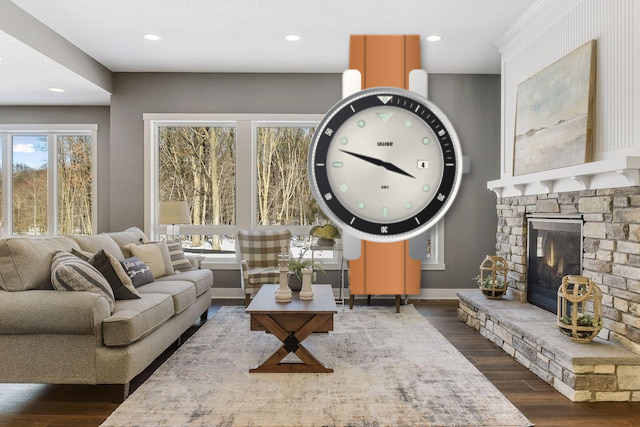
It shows 3.48
